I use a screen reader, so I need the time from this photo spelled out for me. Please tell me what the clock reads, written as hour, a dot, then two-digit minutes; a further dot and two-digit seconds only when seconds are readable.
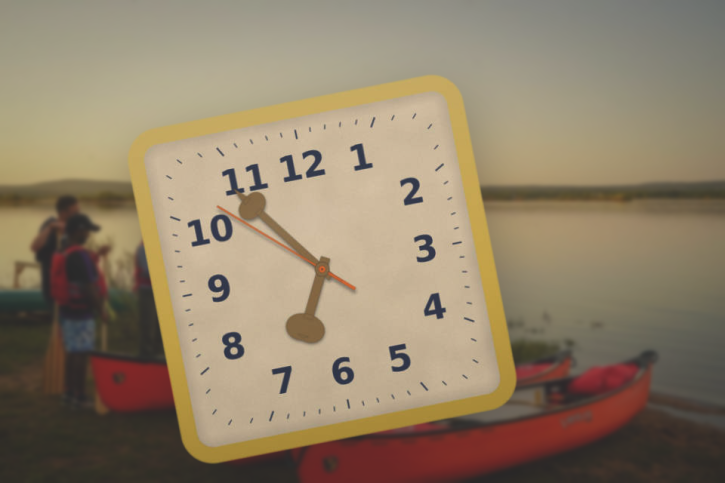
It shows 6.53.52
